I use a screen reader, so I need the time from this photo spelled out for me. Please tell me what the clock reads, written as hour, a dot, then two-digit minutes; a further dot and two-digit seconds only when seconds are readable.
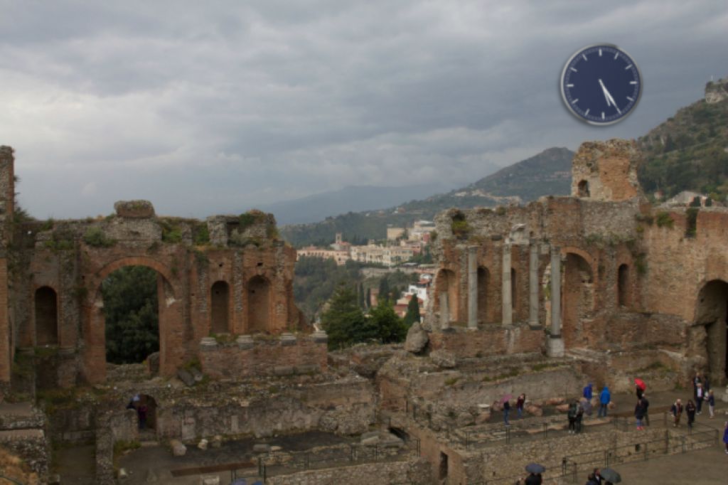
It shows 5.25
